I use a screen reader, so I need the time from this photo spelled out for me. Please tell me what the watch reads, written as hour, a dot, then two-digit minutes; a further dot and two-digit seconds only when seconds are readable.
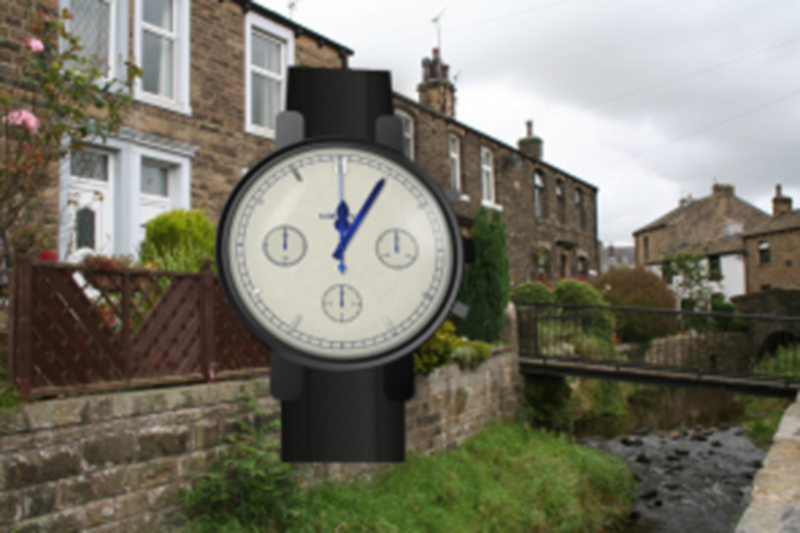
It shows 12.05
